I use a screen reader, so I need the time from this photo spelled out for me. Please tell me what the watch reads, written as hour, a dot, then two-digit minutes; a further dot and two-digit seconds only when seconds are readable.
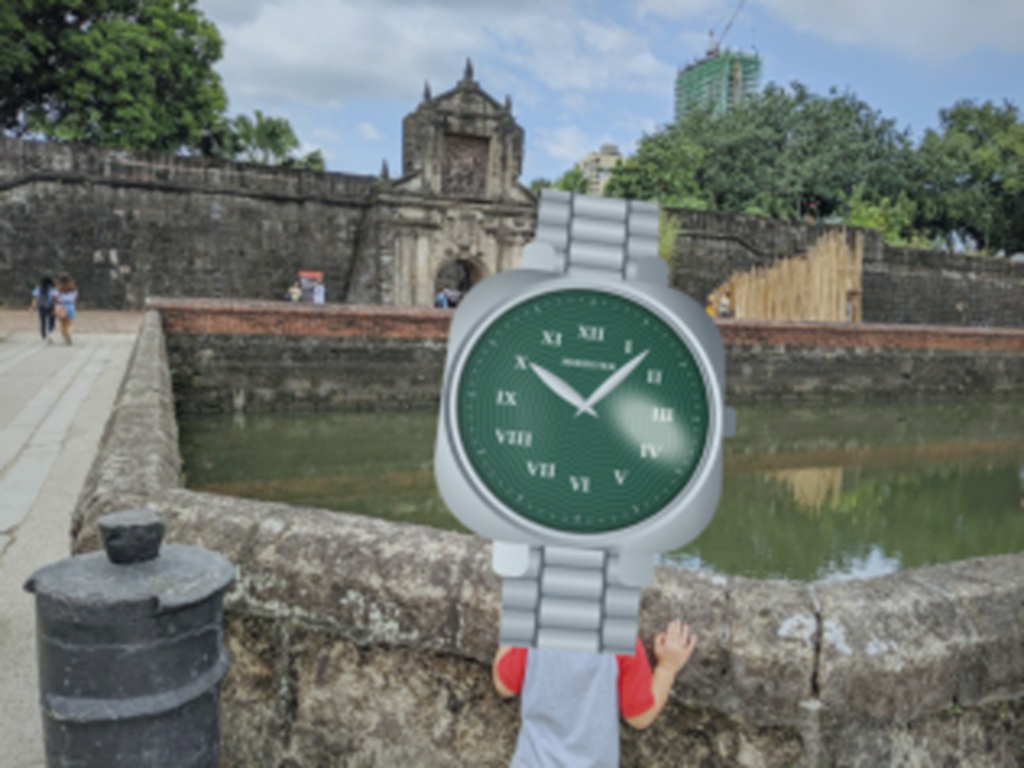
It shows 10.07
